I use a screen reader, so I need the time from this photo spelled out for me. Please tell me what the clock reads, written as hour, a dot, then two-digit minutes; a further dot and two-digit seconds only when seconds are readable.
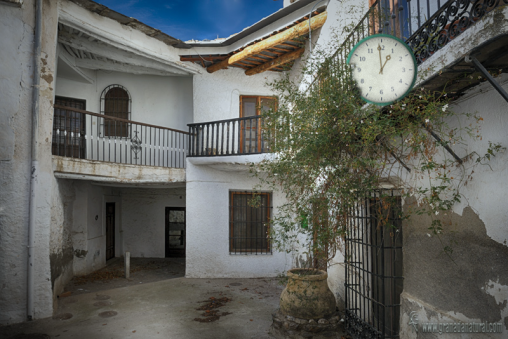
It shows 12.59
